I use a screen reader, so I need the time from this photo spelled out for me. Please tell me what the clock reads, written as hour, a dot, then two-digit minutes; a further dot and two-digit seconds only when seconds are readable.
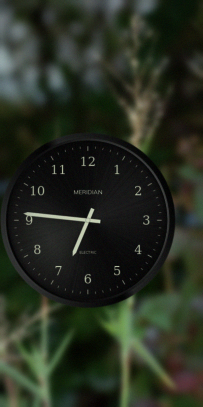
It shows 6.46
